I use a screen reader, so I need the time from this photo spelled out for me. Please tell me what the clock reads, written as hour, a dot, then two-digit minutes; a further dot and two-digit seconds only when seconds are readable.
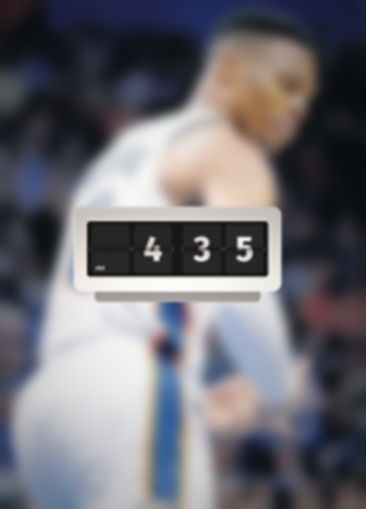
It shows 4.35
